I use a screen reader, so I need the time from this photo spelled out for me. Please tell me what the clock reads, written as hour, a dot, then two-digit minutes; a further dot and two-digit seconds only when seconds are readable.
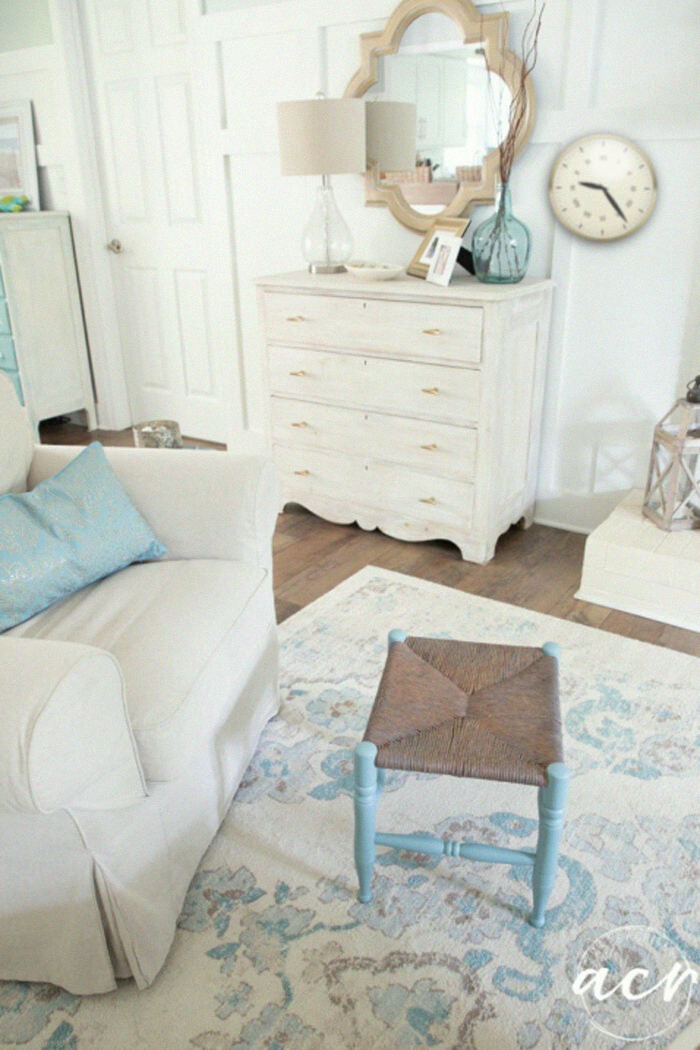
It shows 9.24
